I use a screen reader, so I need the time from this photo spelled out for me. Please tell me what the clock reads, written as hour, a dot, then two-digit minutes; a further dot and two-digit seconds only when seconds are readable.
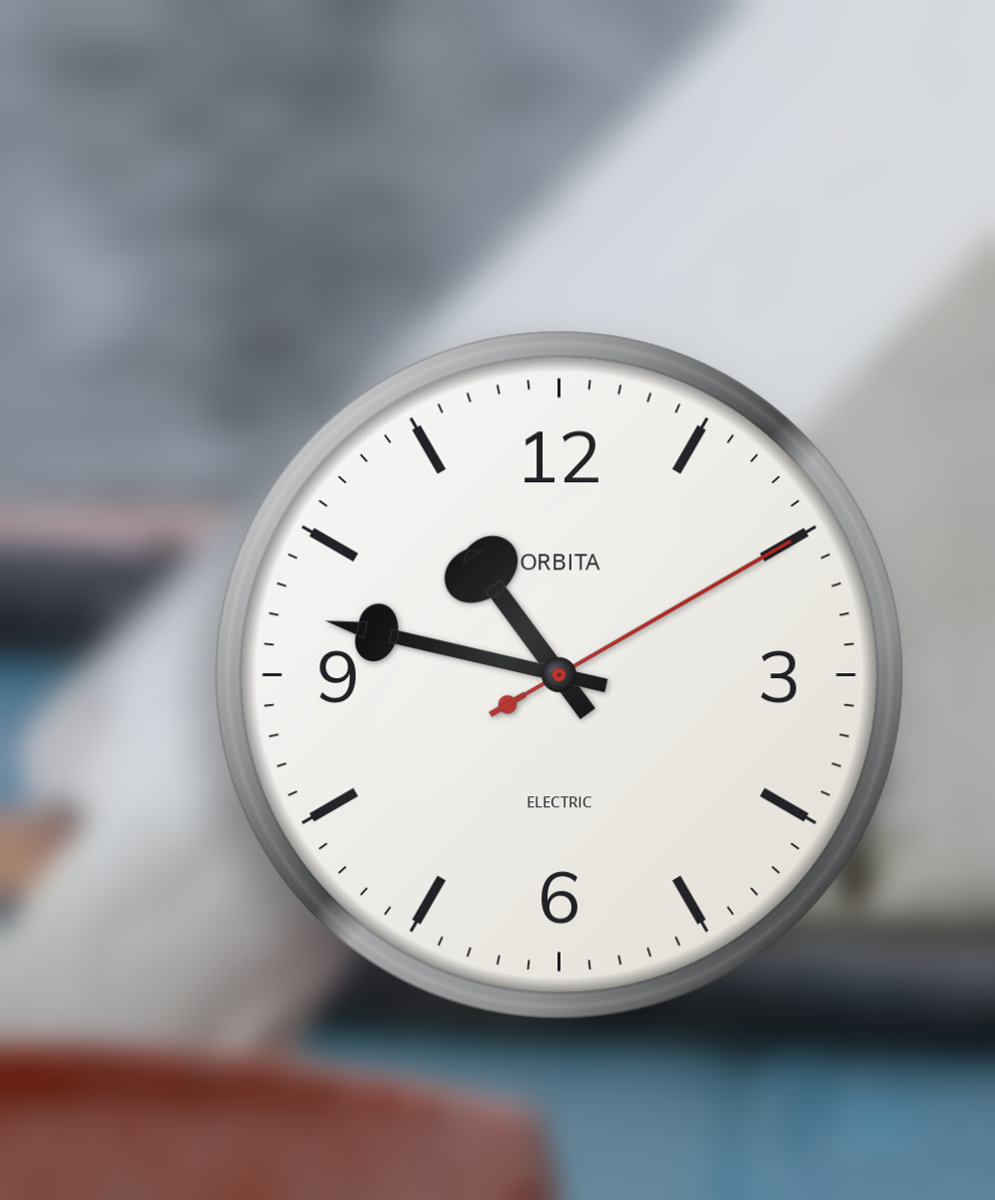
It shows 10.47.10
